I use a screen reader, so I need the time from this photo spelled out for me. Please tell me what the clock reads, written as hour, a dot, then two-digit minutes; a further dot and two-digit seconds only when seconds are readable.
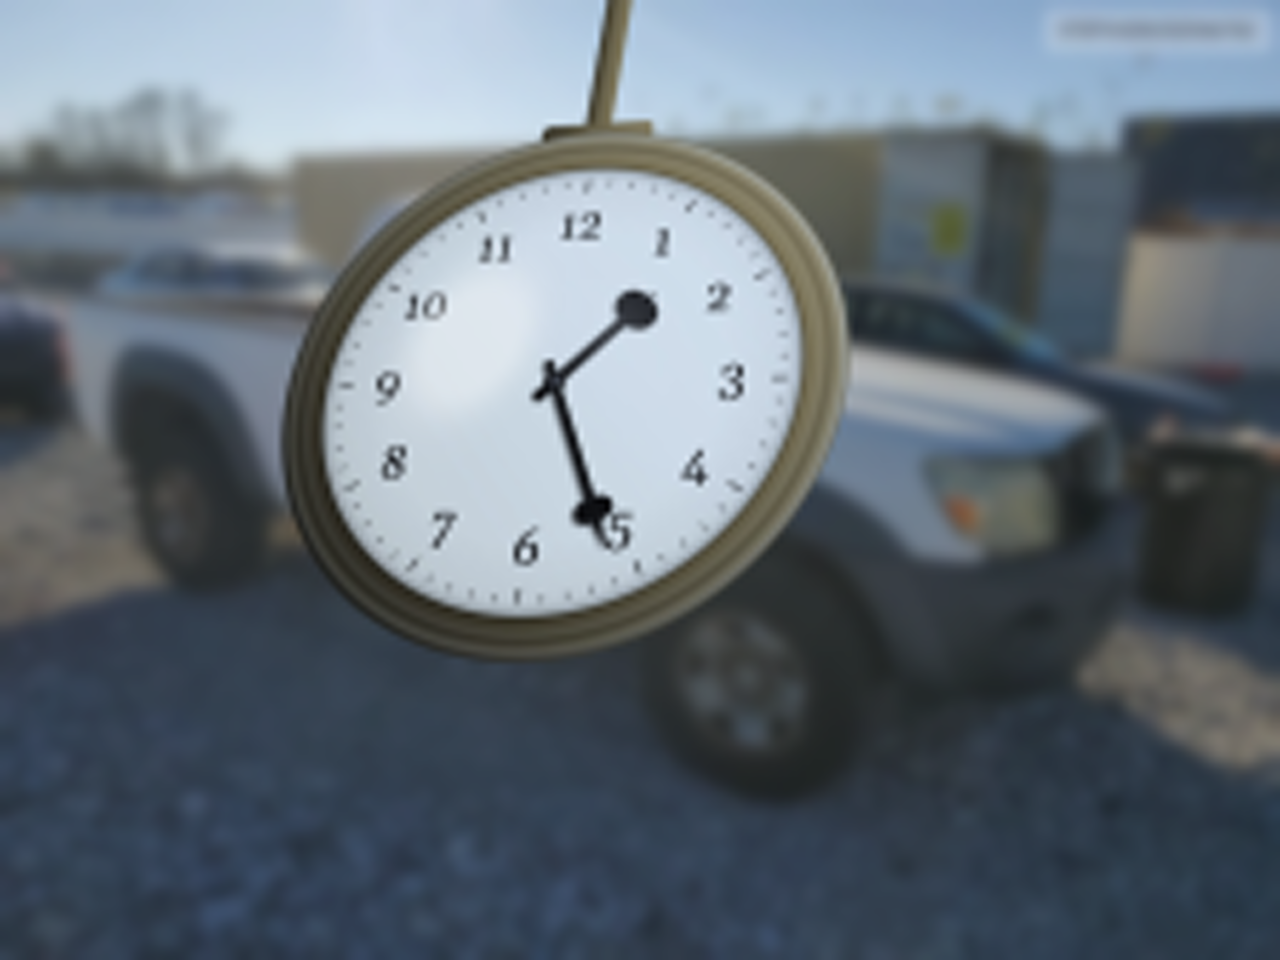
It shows 1.26
